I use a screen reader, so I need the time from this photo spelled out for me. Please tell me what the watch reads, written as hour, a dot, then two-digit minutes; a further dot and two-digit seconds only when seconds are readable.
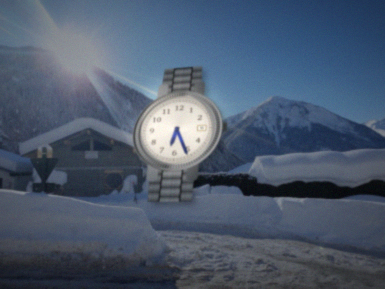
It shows 6.26
